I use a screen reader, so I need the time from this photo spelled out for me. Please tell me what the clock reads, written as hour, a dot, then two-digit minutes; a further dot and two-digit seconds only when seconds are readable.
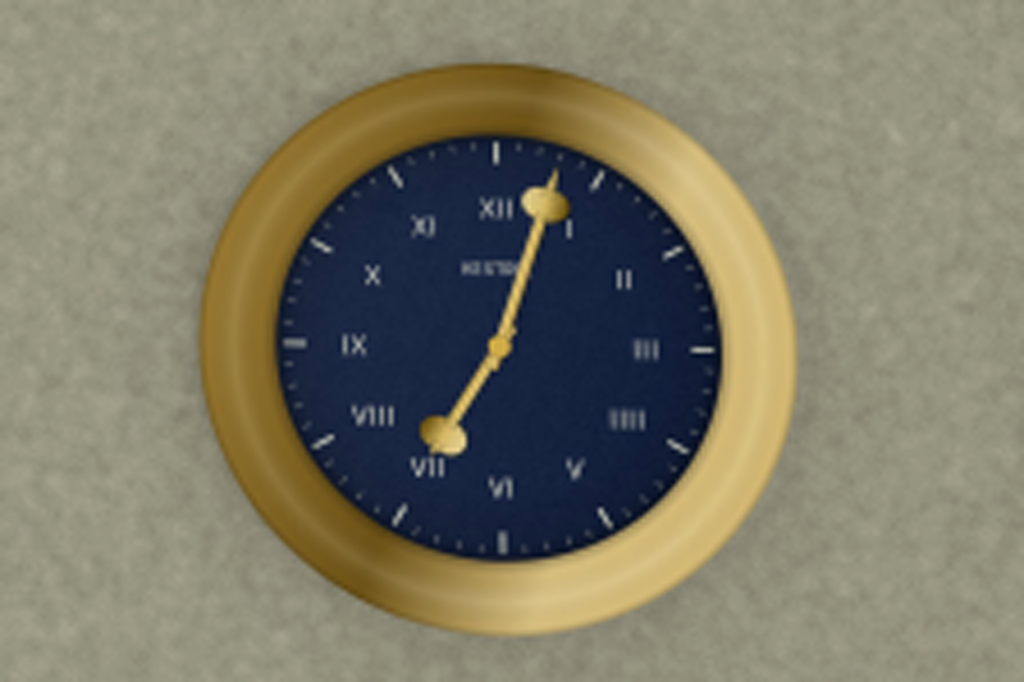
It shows 7.03
